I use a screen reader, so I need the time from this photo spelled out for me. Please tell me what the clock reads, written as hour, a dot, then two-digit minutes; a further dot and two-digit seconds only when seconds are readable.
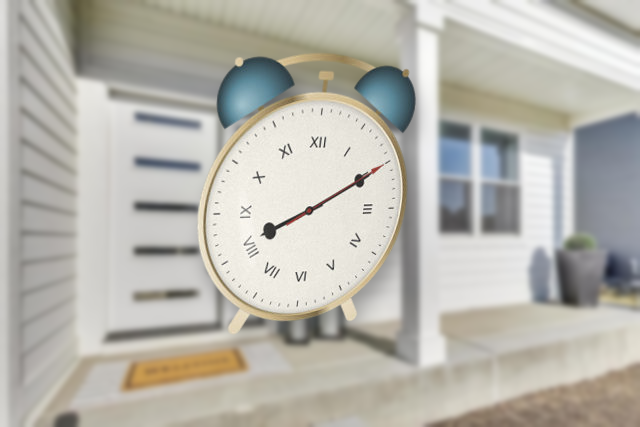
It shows 8.10.10
